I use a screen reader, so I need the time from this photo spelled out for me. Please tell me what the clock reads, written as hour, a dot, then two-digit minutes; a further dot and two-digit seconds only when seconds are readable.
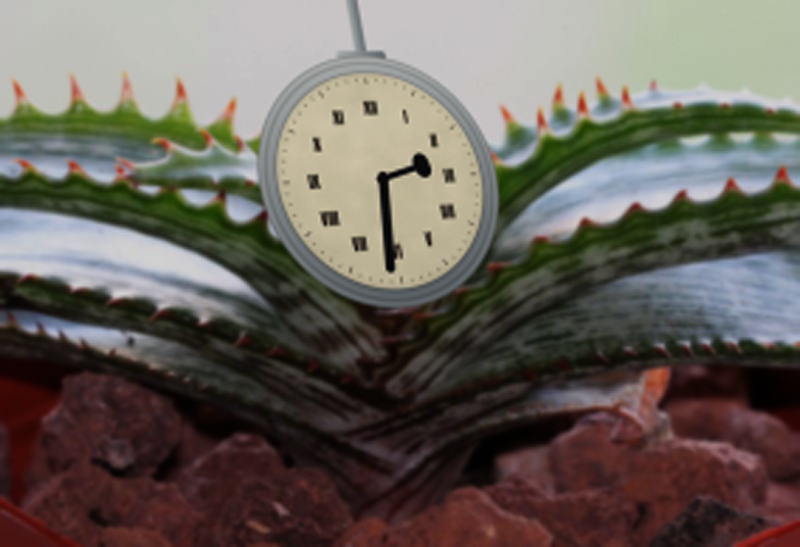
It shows 2.31
